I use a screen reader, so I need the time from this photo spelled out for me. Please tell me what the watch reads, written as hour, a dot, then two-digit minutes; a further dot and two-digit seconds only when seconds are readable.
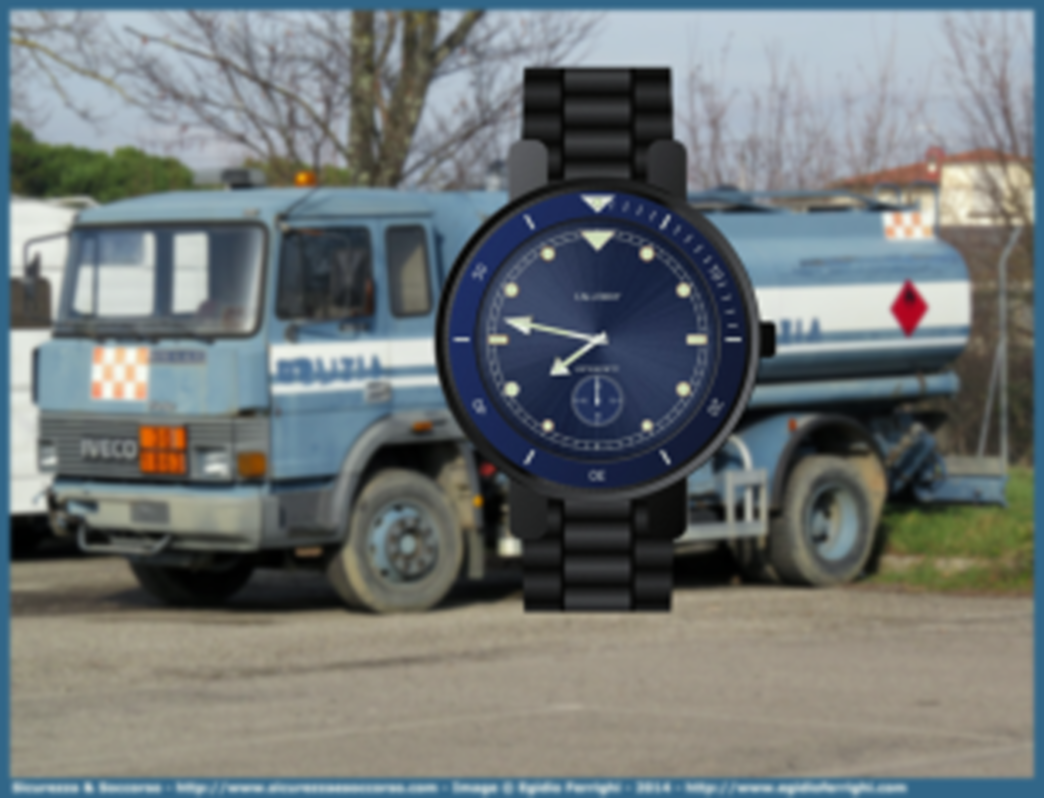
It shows 7.47
